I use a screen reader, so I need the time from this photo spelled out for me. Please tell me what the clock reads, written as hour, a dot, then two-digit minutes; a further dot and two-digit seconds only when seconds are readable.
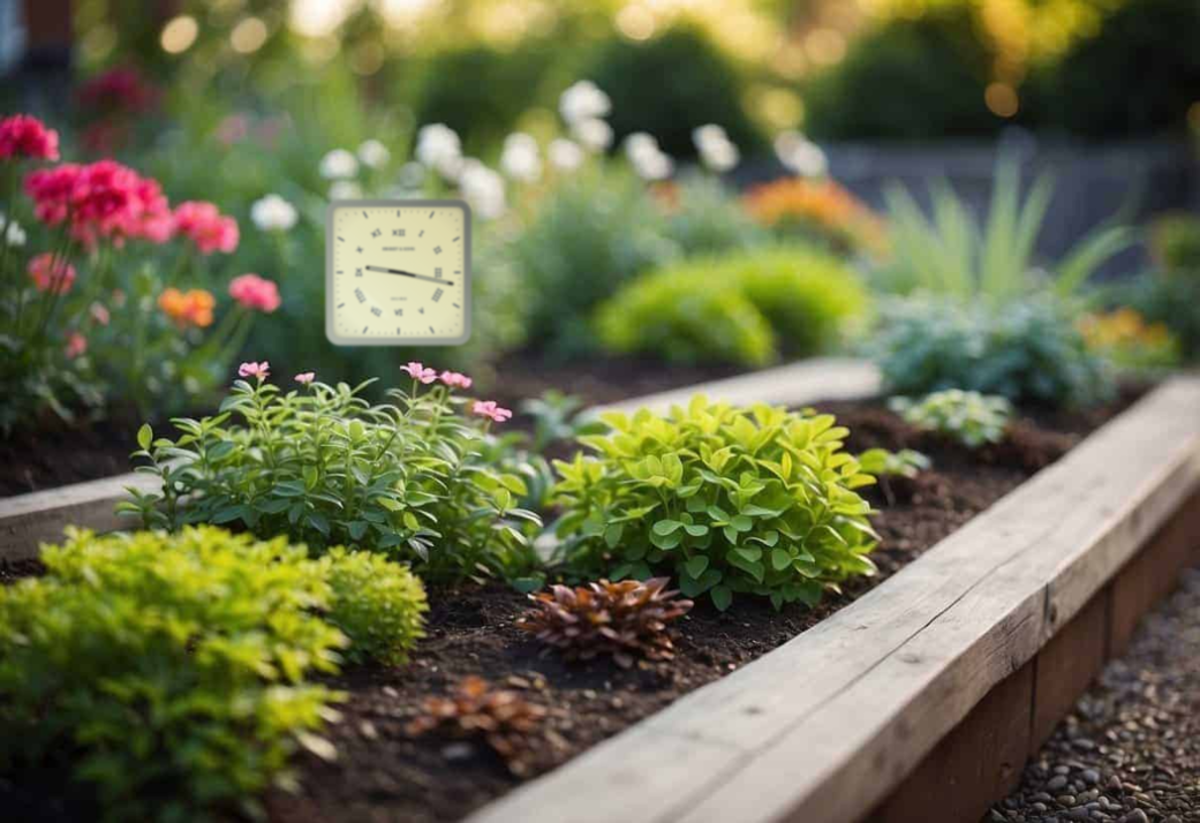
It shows 9.17
